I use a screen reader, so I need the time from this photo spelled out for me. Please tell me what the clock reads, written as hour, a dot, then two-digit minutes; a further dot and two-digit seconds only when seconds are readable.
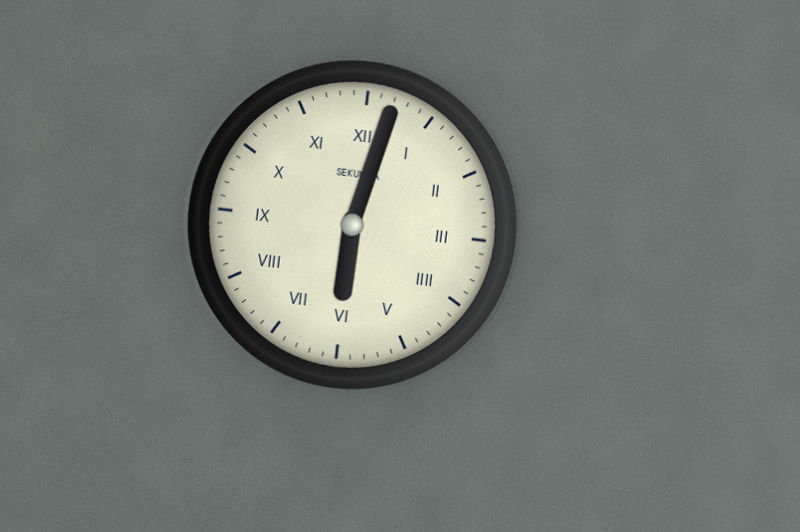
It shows 6.02
